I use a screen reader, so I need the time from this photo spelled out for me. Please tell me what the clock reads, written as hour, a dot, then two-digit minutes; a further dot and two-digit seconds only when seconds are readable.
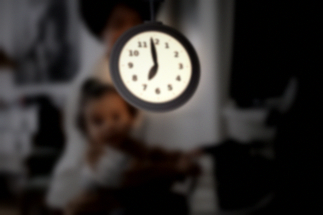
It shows 6.59
